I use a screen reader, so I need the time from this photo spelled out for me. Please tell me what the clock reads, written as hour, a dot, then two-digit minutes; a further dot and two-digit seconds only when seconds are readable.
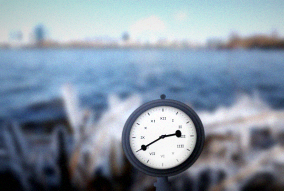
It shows 2.40
